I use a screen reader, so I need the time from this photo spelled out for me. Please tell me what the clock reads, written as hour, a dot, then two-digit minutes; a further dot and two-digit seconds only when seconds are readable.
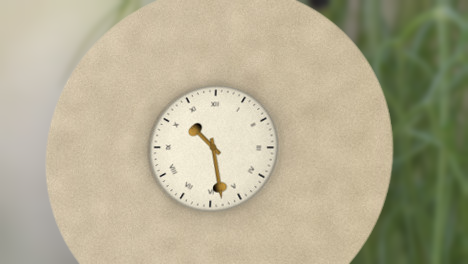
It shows 10.28
